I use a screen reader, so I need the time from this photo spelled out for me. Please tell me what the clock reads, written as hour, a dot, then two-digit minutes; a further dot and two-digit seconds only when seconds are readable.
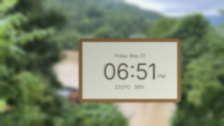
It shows 6.51
